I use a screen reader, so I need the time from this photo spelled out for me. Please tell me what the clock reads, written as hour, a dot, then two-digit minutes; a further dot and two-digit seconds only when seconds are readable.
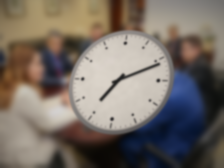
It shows 7.11
